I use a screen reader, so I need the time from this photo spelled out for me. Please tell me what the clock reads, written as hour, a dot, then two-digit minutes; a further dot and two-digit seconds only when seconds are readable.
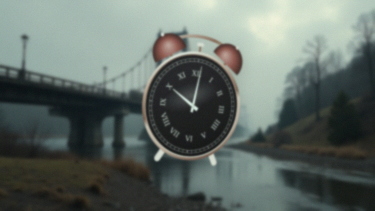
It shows 10.01
